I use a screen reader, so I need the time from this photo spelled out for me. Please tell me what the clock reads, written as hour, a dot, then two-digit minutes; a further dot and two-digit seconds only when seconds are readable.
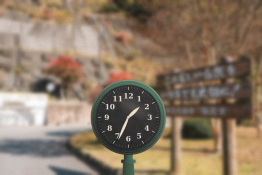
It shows 1.34
